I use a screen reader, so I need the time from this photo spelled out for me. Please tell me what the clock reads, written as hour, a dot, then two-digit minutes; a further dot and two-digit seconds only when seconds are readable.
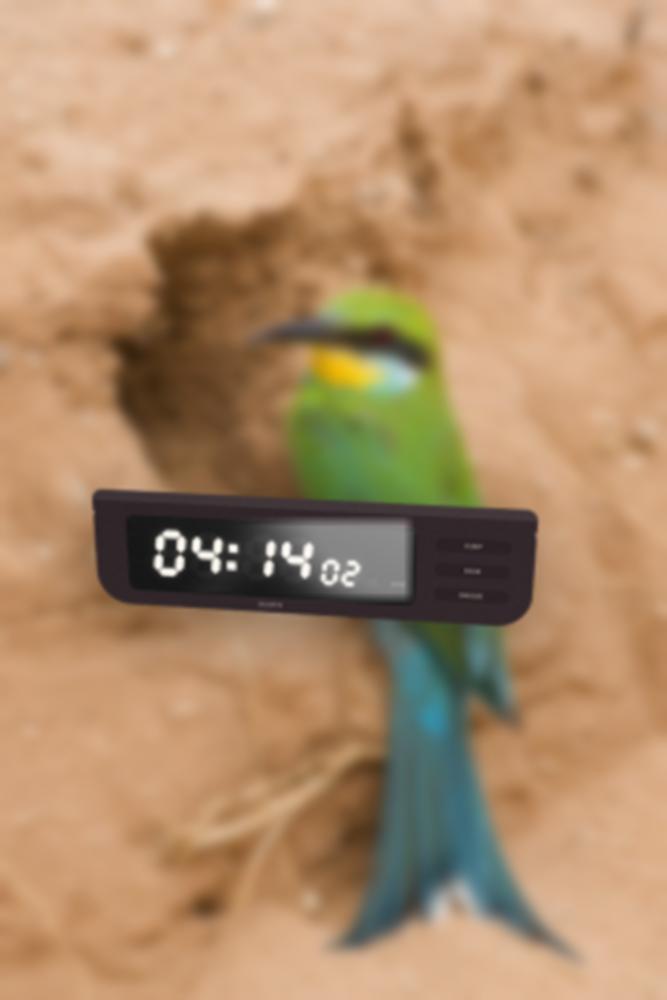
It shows 4.14.02
